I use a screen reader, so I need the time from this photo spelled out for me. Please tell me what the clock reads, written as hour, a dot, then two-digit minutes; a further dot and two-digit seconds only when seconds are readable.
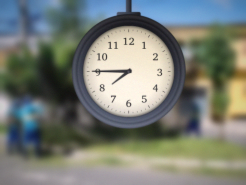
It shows 7.45
